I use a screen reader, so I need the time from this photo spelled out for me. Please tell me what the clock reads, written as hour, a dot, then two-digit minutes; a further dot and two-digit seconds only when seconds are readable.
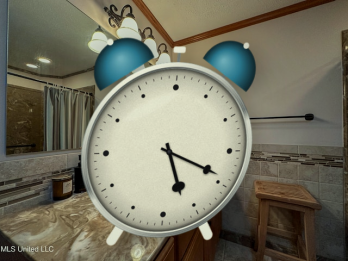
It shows 5.19
